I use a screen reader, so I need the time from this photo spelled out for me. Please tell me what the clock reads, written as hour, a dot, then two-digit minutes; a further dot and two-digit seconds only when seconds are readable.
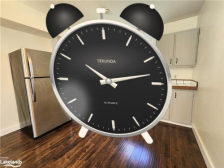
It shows 10.13
